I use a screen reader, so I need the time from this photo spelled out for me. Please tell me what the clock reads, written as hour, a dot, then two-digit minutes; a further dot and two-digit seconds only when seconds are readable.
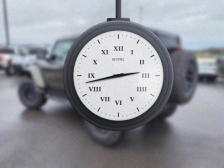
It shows 2.43
